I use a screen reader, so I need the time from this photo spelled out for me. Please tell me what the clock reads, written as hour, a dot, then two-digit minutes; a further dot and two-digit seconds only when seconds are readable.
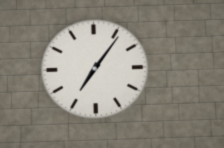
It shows 7.06
